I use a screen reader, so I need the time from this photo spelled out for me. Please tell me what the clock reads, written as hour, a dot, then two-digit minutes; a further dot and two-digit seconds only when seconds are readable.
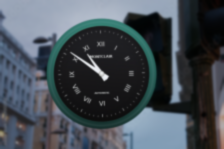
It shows 10.51
